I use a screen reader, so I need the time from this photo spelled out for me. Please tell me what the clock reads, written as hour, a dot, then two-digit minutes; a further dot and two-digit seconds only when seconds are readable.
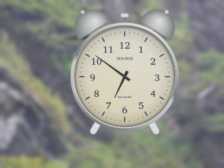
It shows 6.51
